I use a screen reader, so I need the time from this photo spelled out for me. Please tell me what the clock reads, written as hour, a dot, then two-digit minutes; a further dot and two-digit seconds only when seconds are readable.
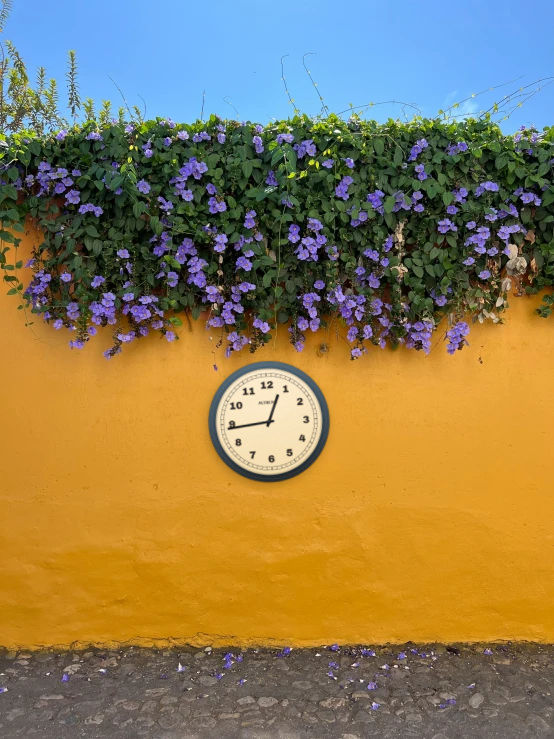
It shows 12.44
